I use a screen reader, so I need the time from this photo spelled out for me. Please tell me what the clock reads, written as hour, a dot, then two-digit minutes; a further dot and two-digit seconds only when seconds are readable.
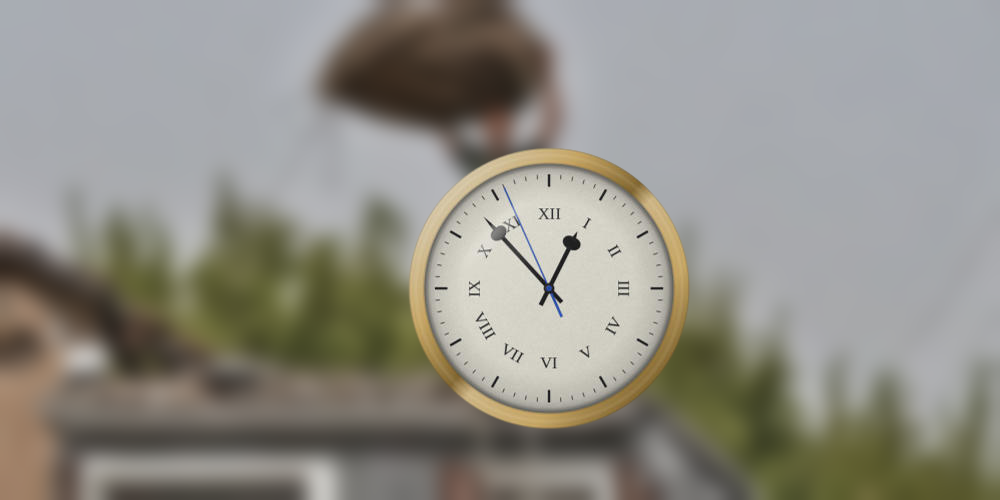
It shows 12.52.56
